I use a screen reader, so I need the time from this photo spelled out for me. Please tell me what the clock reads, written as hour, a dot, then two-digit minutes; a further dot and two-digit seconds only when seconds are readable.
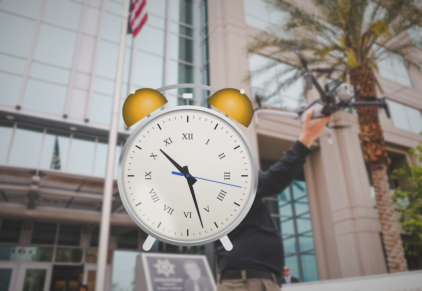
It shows 10.27.17
